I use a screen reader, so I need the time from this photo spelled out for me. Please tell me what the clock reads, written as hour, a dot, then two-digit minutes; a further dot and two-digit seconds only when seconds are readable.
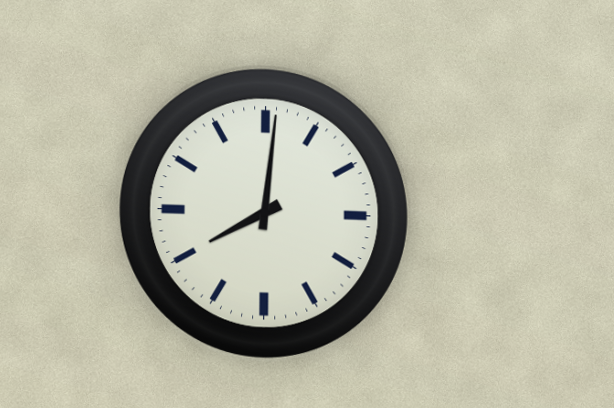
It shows 8.01
